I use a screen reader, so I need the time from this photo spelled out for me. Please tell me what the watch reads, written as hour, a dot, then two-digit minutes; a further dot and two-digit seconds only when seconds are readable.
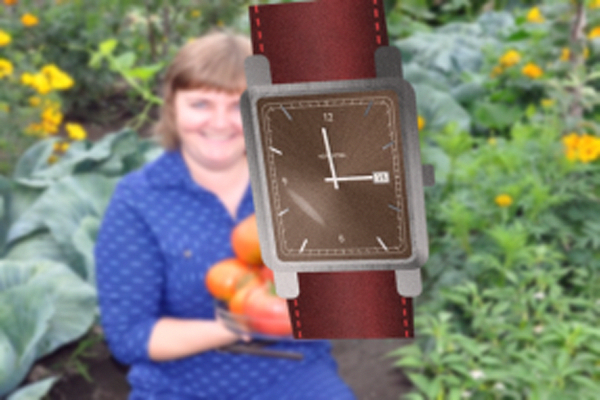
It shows 2.59
